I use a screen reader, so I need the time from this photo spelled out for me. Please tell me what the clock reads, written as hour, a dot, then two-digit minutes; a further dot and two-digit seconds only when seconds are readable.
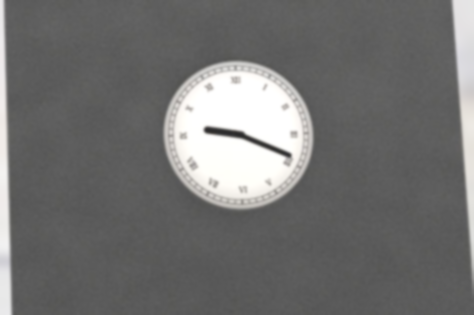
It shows 9.19
